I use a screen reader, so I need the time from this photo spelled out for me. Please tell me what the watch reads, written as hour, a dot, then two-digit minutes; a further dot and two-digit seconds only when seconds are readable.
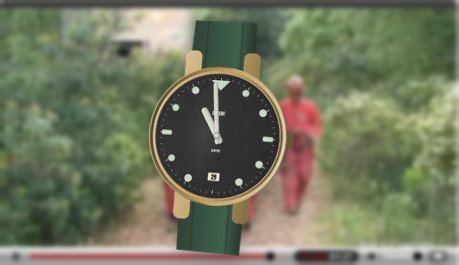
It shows 10.59
